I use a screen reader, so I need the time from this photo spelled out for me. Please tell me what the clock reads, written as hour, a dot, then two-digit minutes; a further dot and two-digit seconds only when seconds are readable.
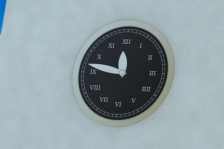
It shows 11.47
